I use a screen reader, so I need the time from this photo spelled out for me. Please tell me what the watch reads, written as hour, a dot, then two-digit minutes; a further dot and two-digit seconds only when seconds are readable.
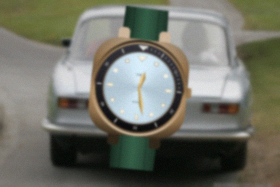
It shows 12.28
